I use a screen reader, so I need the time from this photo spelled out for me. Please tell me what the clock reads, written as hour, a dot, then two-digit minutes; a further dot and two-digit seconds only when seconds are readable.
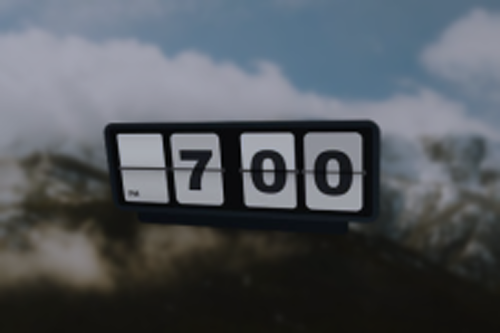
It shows 7.00
